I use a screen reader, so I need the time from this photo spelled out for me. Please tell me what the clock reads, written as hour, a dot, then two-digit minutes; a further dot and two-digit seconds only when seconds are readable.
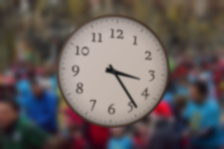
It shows 3.24
